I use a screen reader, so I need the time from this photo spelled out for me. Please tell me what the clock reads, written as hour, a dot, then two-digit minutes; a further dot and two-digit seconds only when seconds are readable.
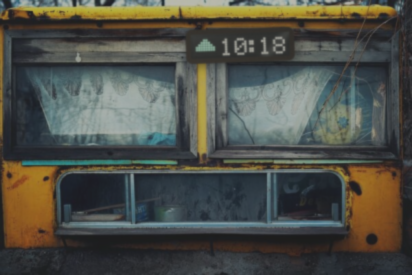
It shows 10.18
